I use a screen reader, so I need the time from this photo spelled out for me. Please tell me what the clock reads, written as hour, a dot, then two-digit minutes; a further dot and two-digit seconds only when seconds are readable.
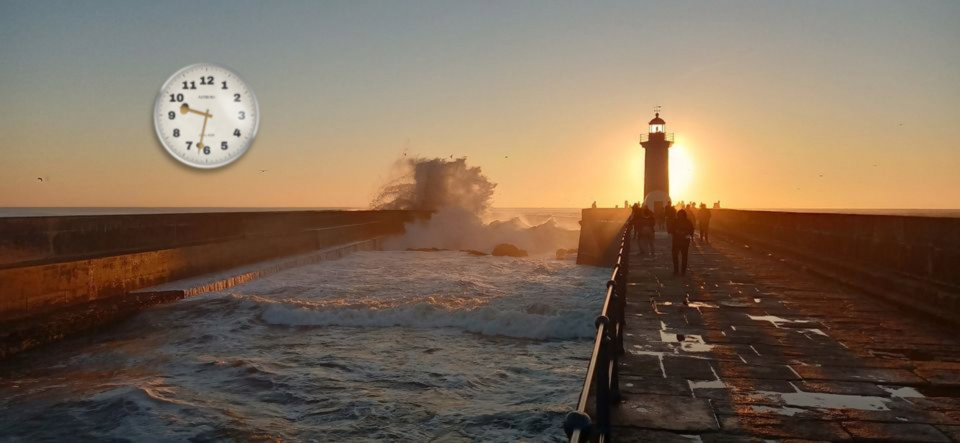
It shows 9.32
